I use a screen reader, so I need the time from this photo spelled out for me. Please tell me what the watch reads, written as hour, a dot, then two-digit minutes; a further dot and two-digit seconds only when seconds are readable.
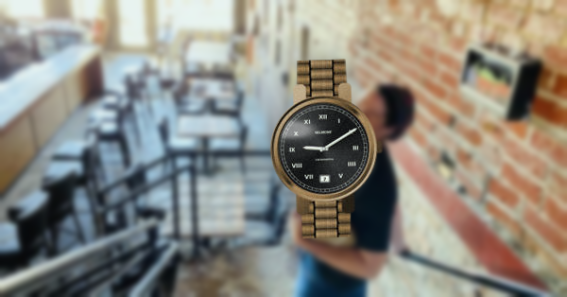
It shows 9.10
